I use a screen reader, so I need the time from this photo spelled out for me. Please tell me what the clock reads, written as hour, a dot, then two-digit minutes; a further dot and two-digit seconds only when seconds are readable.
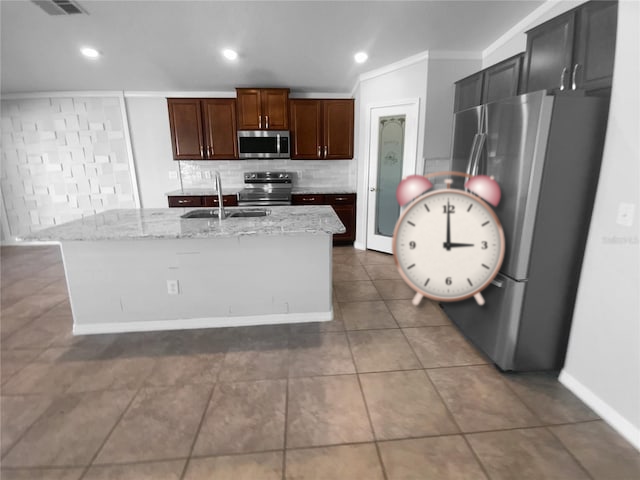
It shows 3.00
